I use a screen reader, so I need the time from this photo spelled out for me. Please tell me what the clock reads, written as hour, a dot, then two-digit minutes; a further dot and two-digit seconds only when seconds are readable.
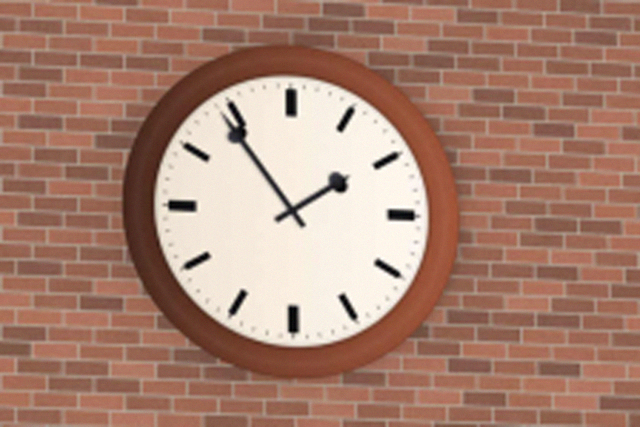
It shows 1.54
